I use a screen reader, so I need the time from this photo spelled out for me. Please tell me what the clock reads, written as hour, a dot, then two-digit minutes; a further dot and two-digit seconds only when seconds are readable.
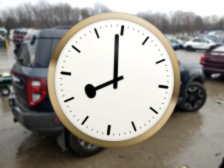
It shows 7.59
